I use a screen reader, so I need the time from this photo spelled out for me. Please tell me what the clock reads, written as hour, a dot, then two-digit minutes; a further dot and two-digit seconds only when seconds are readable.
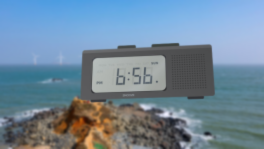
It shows 6.56
